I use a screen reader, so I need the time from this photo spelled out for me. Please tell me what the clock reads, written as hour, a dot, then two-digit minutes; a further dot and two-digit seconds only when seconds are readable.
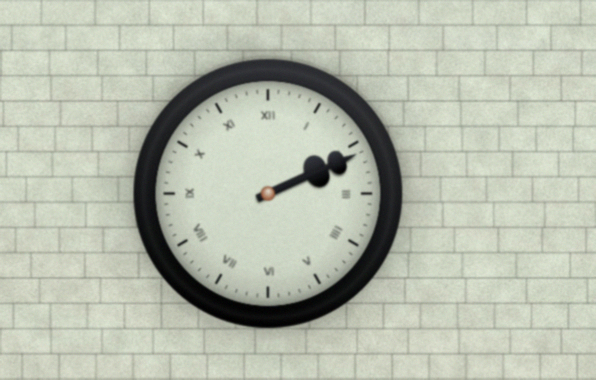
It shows 2.11
